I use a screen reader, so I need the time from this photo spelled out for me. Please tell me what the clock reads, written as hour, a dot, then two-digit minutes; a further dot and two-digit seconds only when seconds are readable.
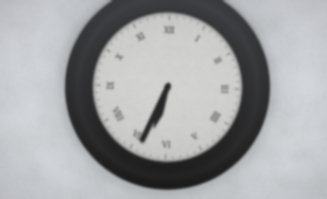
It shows 6.34
